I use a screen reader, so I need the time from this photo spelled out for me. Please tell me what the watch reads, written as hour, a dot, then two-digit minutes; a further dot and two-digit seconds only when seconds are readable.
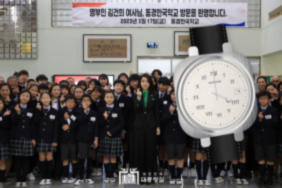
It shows 4.00
